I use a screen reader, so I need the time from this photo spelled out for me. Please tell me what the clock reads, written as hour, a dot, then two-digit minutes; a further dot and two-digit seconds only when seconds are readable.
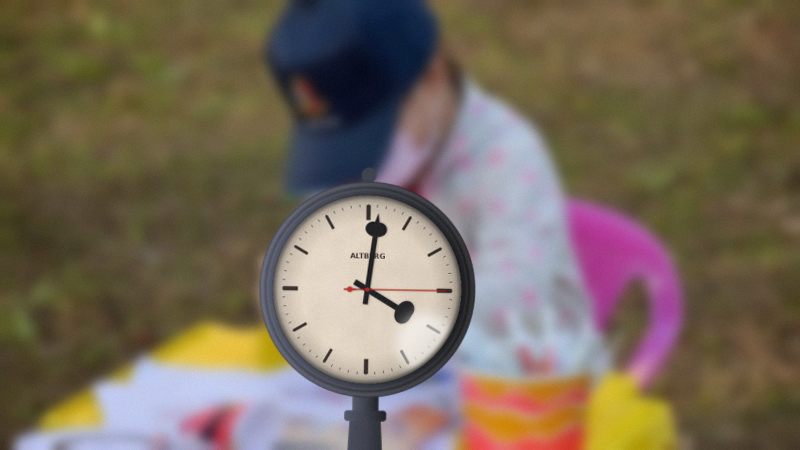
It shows 4.01.15
